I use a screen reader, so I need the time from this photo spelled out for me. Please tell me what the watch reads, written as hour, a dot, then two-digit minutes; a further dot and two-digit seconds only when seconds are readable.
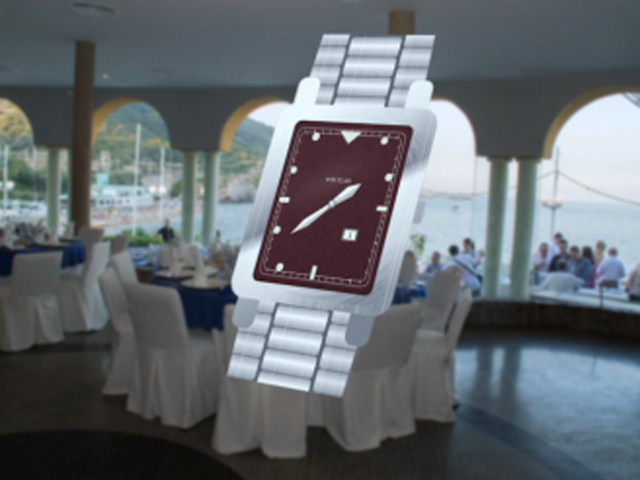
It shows 1.38
